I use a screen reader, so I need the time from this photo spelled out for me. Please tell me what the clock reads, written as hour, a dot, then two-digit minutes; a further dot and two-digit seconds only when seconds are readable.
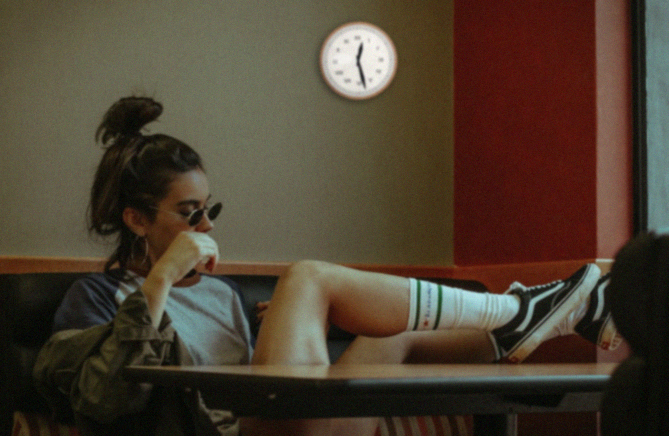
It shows 12.28
